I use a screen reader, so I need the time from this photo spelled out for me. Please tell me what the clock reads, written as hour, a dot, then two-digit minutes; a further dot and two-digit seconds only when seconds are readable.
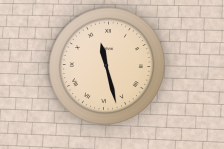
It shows 11.27
